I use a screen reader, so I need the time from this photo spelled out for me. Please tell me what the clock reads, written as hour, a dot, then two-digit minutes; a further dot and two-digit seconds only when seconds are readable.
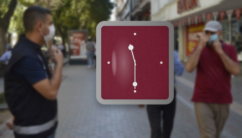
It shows 11.30
